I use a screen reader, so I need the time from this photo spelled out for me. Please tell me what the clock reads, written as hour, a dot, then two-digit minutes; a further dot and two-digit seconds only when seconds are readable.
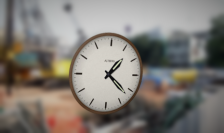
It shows 1.22
